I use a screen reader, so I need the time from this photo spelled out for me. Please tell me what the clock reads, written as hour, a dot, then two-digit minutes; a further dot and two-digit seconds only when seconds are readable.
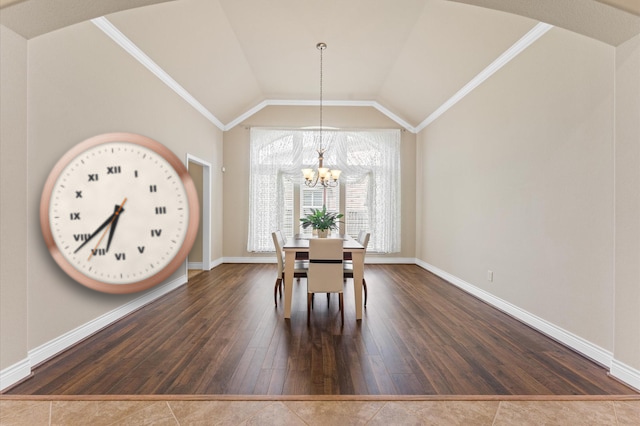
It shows 6.38.36
